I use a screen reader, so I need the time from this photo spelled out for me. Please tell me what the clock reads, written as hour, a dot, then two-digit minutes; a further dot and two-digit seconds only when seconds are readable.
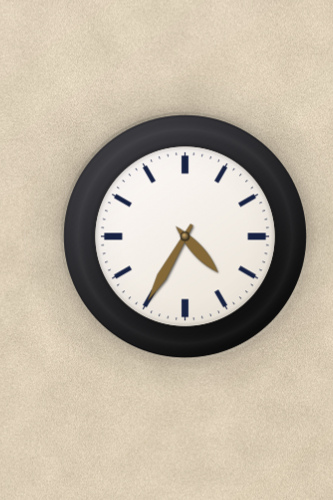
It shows 4.35
